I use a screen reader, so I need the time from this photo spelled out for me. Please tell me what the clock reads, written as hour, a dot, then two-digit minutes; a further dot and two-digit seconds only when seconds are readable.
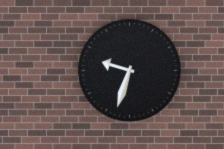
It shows 9.33
